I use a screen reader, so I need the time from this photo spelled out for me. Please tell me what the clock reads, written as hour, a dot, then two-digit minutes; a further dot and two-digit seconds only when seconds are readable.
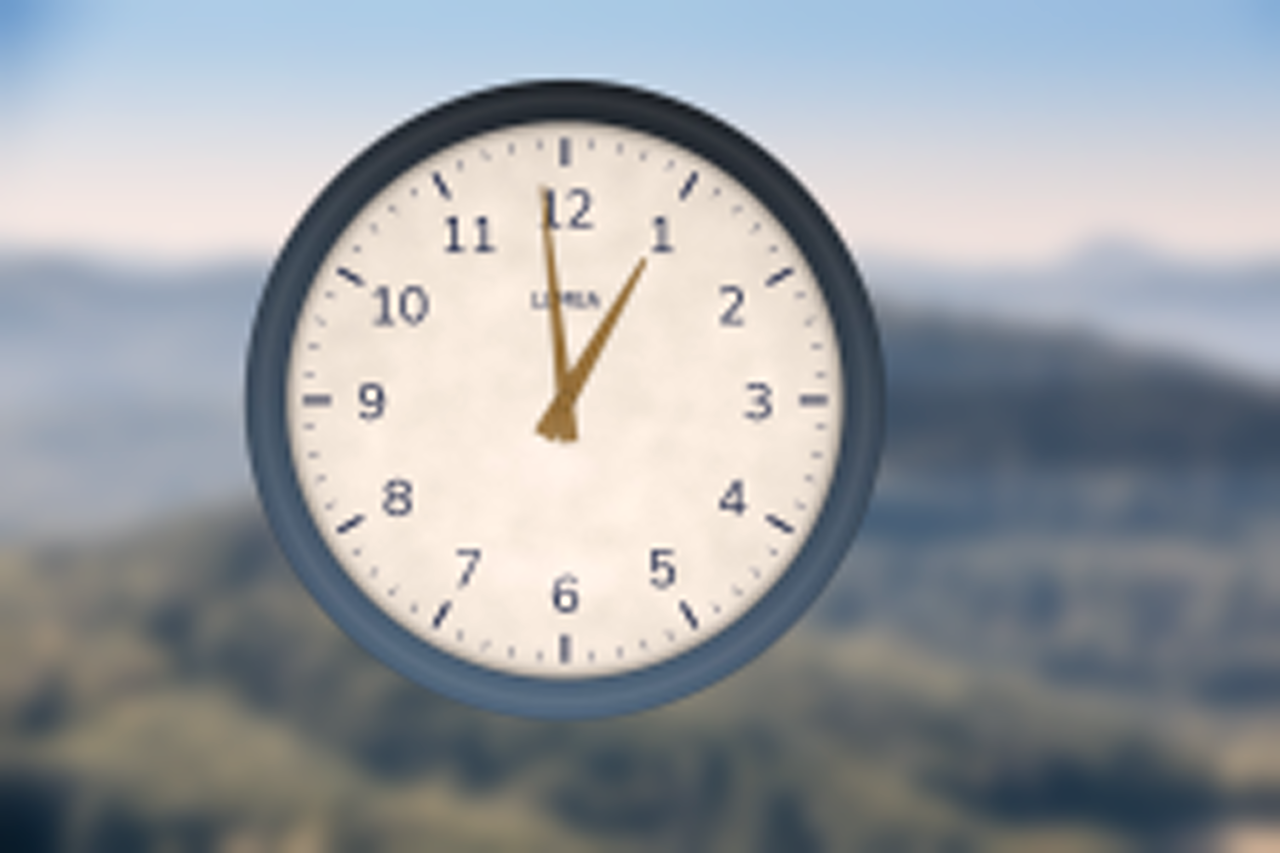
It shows 12.59
